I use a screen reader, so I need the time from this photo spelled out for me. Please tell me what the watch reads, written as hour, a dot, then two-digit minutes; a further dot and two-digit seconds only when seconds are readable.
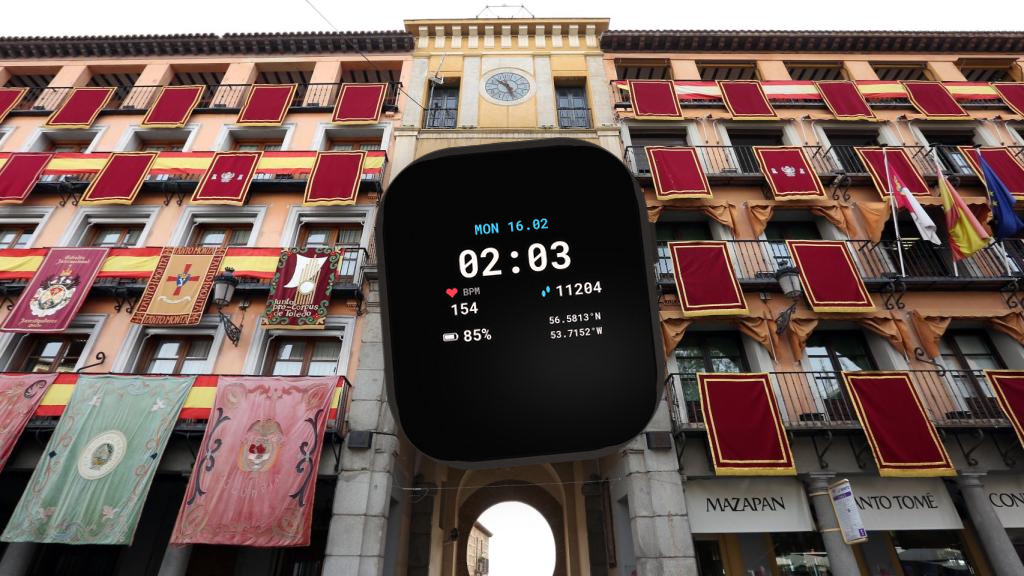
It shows 2.03
